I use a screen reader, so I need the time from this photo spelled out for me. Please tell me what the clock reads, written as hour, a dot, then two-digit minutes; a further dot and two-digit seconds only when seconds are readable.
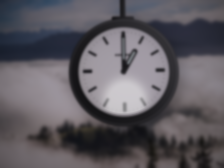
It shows 1.00
